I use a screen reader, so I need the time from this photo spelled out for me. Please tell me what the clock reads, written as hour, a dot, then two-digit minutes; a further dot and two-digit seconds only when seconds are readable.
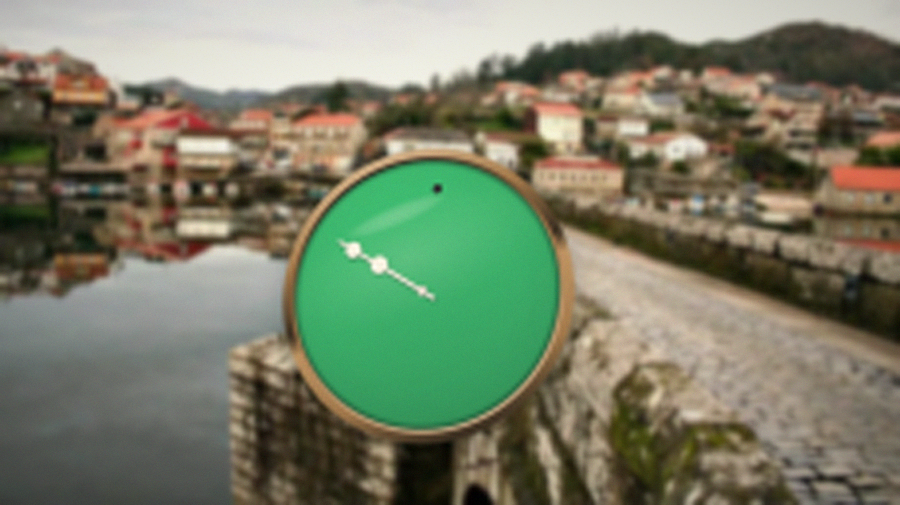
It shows 9.49
